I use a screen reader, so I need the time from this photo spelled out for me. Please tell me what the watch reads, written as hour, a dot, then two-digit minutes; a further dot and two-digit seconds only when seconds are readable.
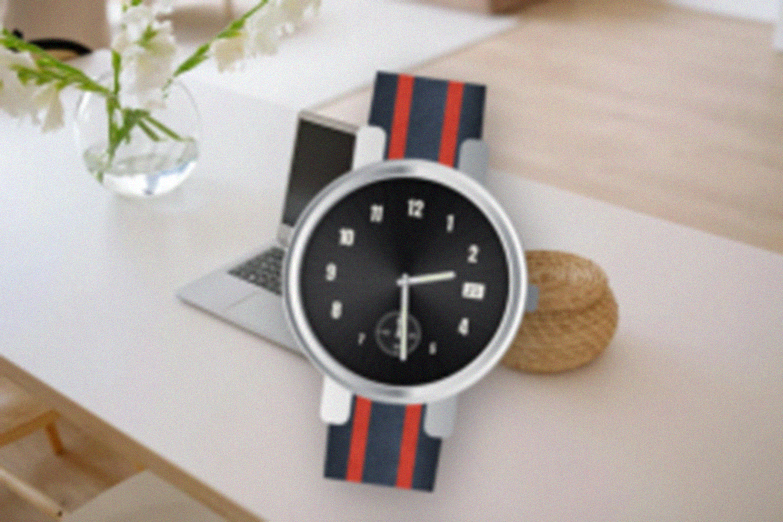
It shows 2.29
